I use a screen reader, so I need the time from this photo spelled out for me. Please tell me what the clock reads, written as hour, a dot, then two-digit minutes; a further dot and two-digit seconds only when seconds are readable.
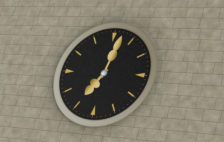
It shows 7.02
